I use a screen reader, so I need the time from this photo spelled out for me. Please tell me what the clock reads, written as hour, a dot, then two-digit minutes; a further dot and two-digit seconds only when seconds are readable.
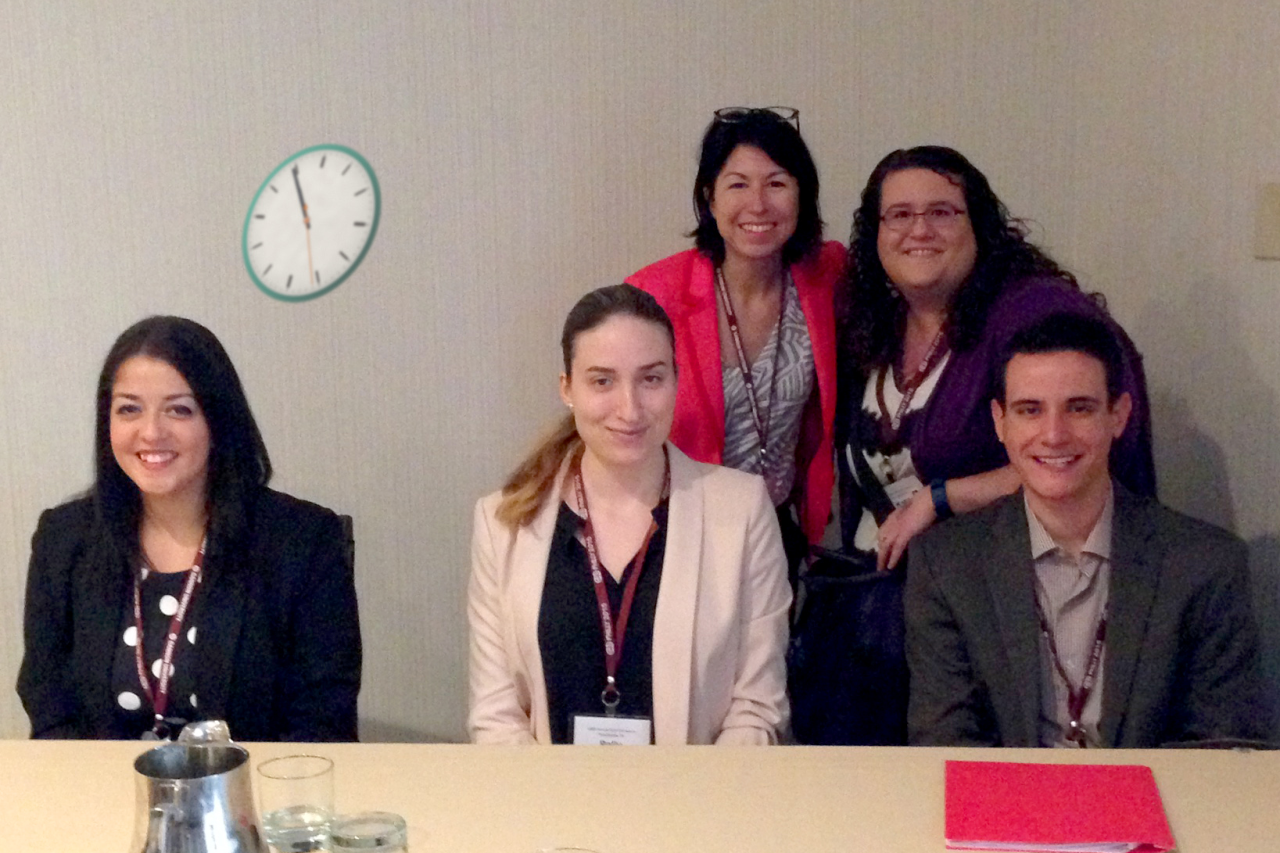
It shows 10.54.26
